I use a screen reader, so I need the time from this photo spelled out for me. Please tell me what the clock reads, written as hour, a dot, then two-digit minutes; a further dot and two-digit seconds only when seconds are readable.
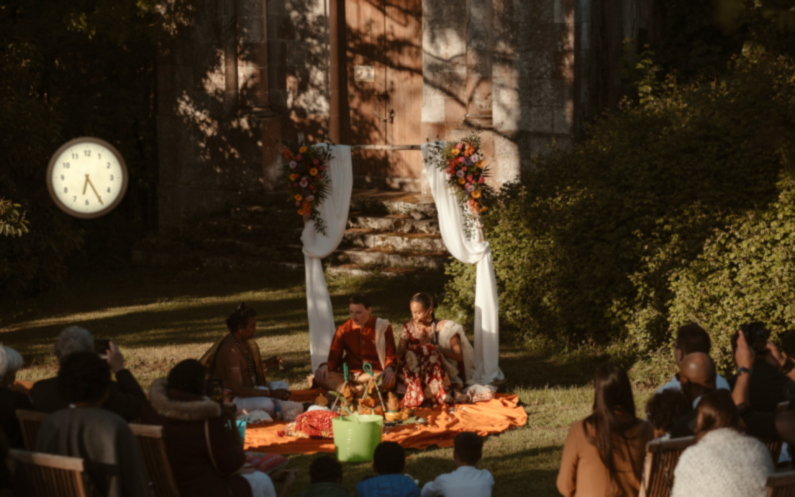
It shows 6.25
